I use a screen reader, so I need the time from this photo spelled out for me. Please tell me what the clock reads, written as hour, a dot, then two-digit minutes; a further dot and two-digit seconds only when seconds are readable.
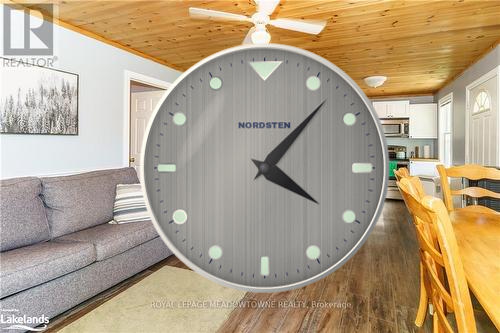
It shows 4.07
